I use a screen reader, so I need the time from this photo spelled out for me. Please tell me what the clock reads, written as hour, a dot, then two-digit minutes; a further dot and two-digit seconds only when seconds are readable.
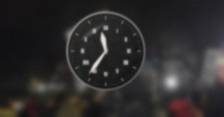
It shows 11.36
